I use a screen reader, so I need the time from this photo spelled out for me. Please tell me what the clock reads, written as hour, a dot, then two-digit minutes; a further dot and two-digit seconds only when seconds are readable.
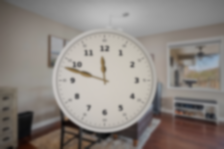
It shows 11.48
